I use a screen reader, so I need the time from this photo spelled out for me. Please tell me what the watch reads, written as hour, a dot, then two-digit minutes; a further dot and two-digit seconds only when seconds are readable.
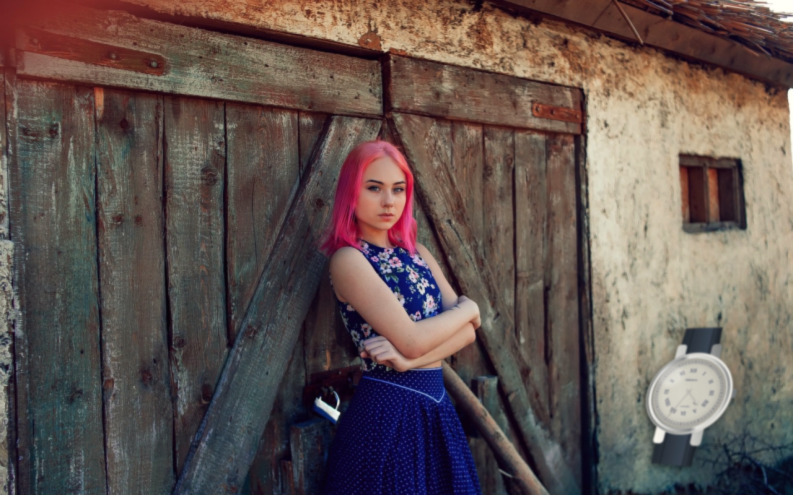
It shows 4.35
